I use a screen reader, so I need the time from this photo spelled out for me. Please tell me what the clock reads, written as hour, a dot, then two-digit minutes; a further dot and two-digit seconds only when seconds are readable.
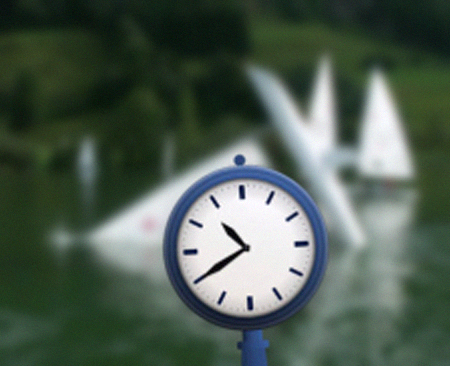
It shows 10.40
